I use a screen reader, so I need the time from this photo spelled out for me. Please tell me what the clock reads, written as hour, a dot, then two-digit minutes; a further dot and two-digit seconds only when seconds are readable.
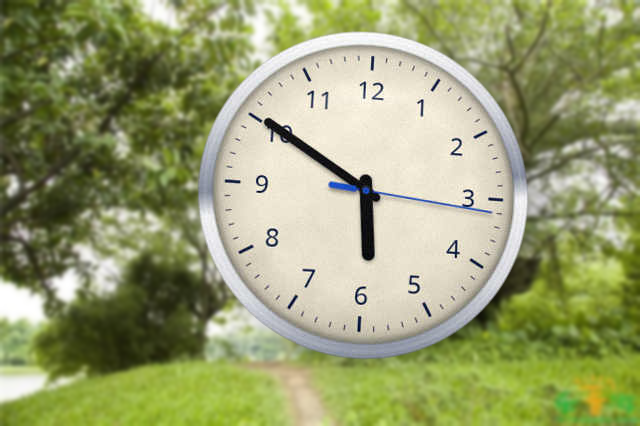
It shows 5.50.16
